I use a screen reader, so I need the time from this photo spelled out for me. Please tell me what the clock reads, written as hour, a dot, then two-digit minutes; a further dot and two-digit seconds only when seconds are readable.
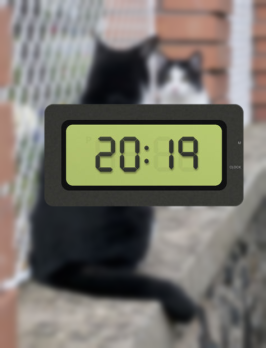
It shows 20.19
